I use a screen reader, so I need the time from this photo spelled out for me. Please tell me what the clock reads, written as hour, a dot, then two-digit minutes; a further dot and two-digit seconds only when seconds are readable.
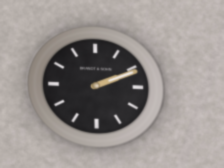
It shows 2.11
